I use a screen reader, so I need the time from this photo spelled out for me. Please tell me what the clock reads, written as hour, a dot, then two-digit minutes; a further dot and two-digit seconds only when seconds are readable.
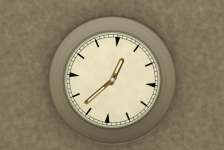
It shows 12.37
